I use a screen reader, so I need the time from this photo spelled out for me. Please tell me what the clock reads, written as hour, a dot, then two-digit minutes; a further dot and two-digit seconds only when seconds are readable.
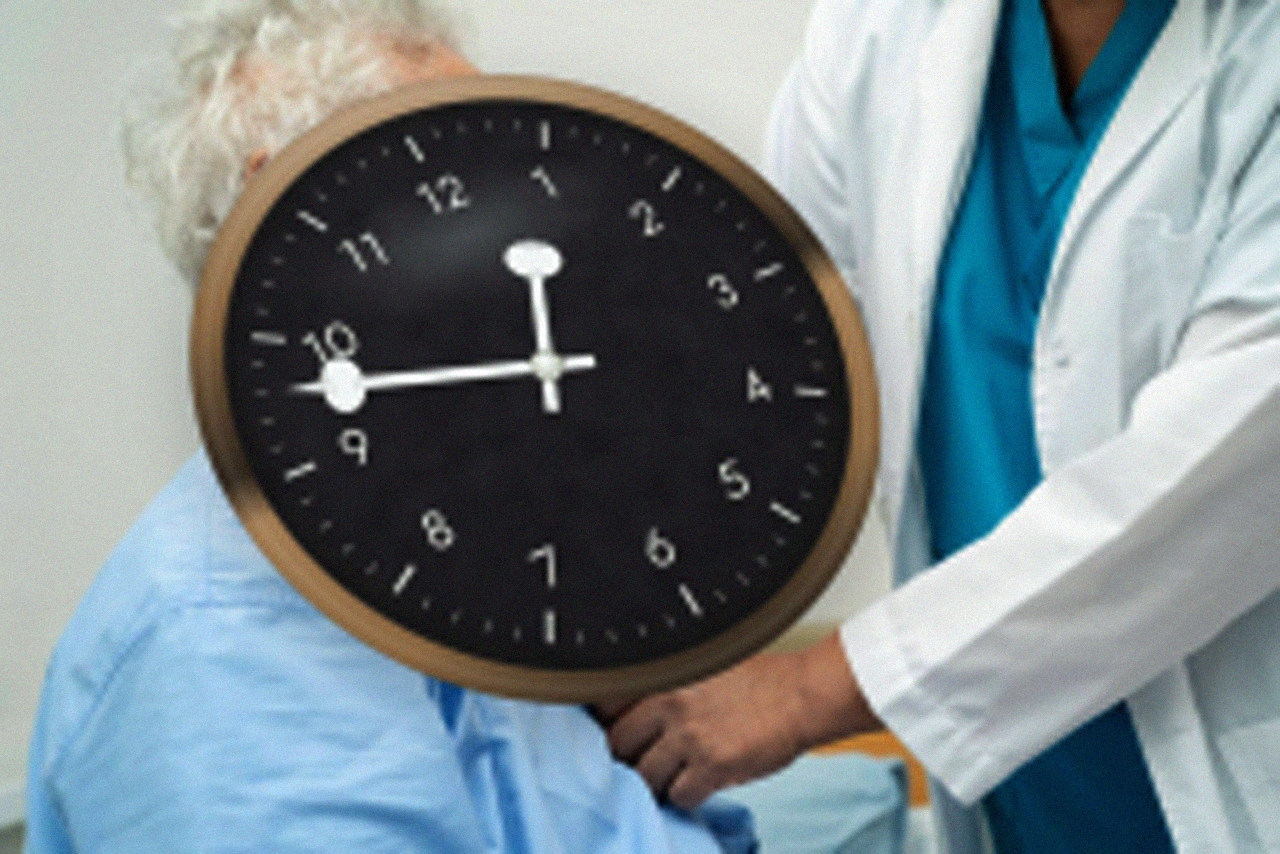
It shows 12.48
